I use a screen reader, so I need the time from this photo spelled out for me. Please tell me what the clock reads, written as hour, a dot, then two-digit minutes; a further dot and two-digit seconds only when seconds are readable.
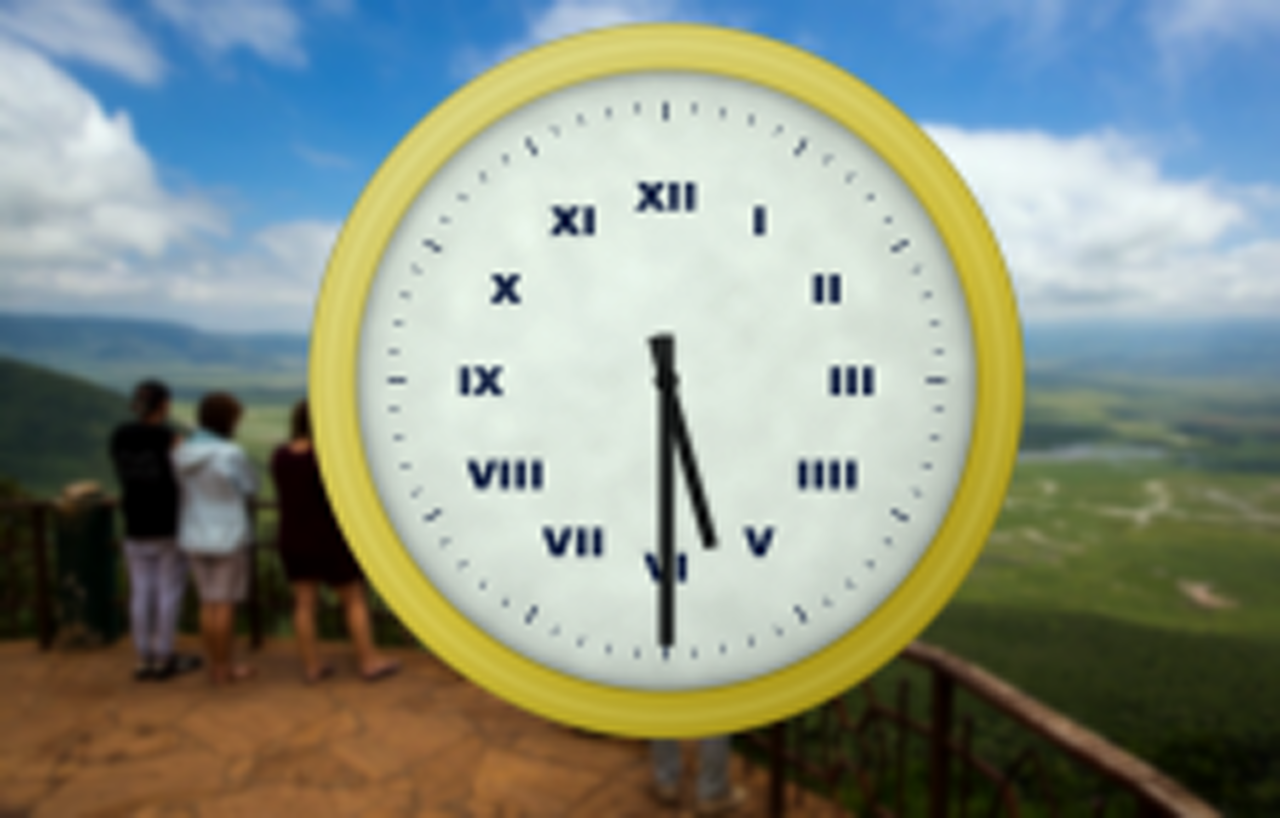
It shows 5.30
